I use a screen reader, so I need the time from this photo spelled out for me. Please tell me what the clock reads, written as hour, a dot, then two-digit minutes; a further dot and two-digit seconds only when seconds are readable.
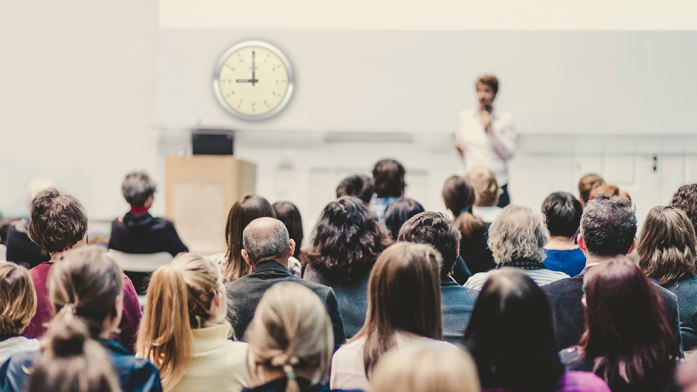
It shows 9.00
